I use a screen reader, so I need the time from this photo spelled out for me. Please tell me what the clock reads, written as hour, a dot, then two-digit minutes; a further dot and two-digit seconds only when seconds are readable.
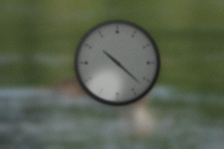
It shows 10.22
